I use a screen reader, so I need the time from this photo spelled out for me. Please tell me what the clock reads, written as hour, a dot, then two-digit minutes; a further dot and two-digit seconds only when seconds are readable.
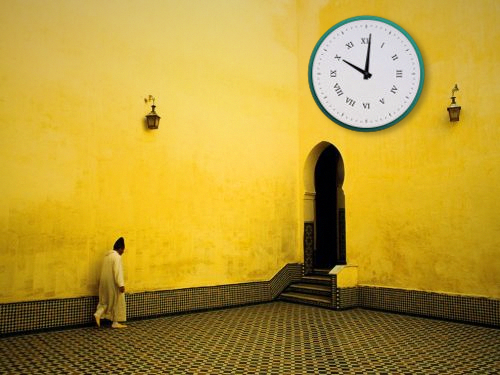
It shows 10.01
